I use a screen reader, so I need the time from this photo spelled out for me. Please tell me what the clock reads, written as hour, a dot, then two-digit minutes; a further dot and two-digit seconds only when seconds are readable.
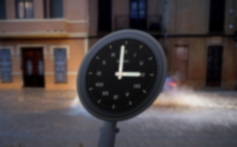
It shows 2.59
